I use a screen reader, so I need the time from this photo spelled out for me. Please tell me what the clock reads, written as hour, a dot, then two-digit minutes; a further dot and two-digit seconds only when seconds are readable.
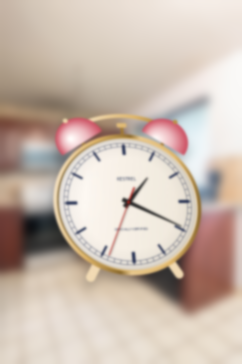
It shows 1.19.34
